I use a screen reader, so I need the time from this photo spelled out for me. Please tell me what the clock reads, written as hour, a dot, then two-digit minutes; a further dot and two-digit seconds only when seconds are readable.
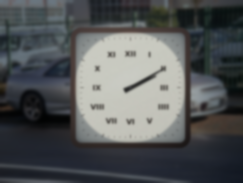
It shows 2.10
